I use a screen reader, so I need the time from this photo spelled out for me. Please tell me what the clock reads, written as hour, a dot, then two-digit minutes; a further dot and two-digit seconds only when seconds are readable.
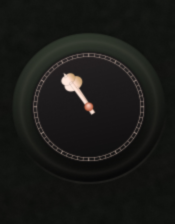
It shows 10.54
